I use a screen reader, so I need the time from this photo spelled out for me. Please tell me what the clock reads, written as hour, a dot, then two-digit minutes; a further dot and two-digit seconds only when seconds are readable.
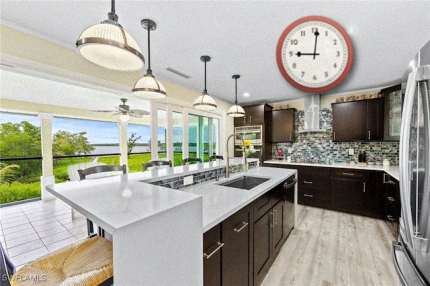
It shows 9.01
